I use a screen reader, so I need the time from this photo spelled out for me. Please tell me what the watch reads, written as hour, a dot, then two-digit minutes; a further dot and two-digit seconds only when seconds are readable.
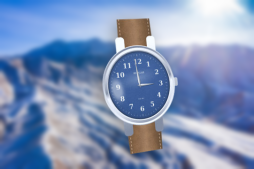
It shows 2.59
